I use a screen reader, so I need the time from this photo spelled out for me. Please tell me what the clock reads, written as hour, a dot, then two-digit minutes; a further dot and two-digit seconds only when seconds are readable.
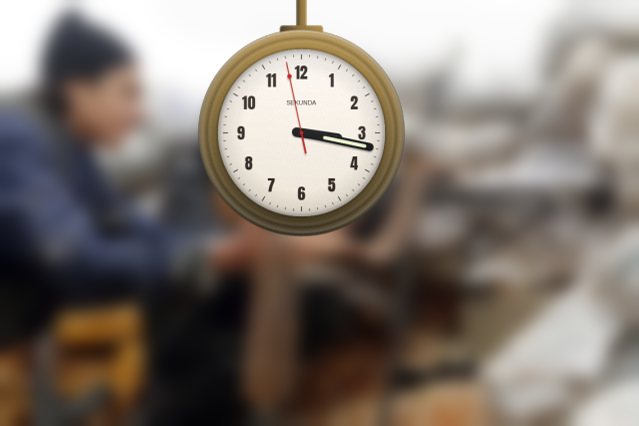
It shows 3.16.58
